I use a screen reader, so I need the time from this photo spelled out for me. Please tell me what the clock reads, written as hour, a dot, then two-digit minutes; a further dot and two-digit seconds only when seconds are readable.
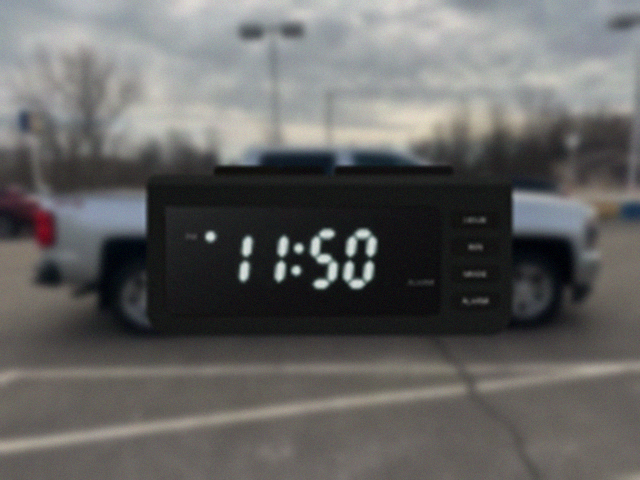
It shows 11.50
